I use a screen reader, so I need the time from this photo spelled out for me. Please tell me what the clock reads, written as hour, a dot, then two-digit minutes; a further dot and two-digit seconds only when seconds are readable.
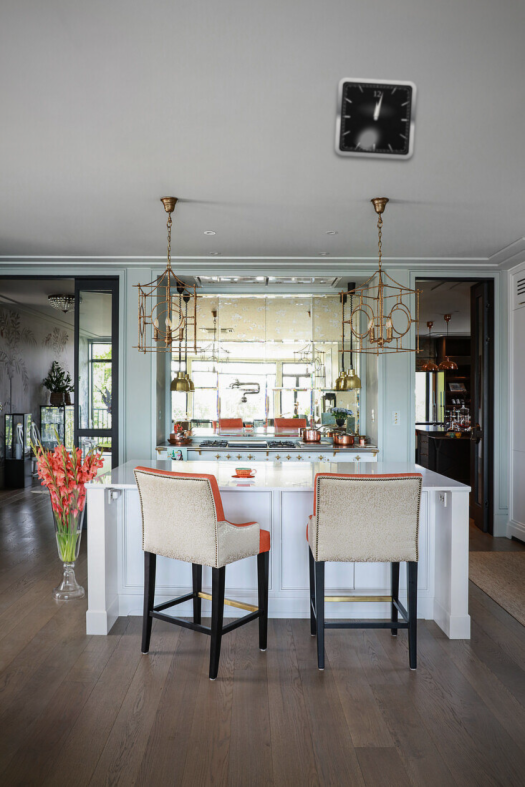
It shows 12.02
